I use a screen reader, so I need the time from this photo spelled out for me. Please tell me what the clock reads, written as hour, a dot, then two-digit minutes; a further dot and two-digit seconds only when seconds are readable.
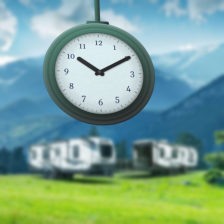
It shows 10.10
